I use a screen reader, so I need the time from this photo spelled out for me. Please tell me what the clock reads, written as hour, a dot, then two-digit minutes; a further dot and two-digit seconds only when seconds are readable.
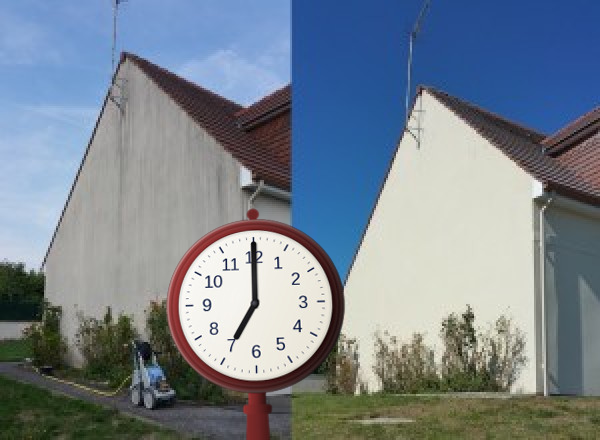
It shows 7.00
